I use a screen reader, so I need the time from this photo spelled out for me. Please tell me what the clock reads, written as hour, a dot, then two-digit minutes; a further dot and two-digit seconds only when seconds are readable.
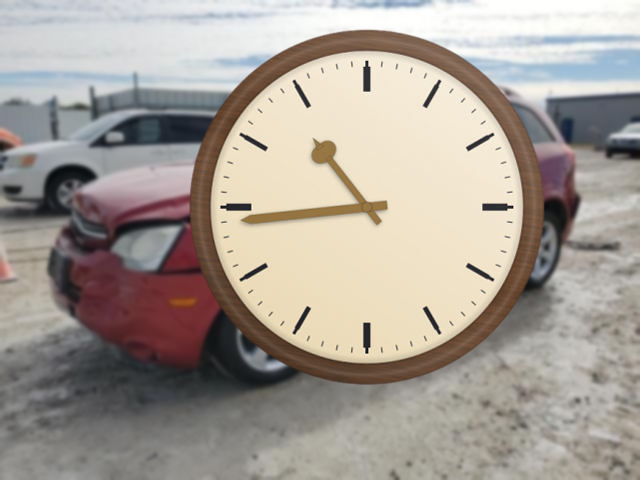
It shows 10.44
